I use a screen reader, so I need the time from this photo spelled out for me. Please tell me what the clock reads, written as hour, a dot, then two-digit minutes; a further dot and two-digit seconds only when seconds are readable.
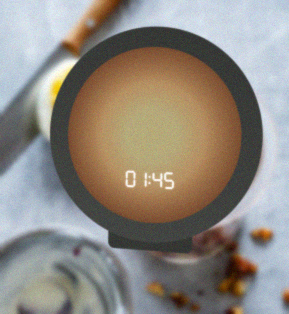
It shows 1.45
